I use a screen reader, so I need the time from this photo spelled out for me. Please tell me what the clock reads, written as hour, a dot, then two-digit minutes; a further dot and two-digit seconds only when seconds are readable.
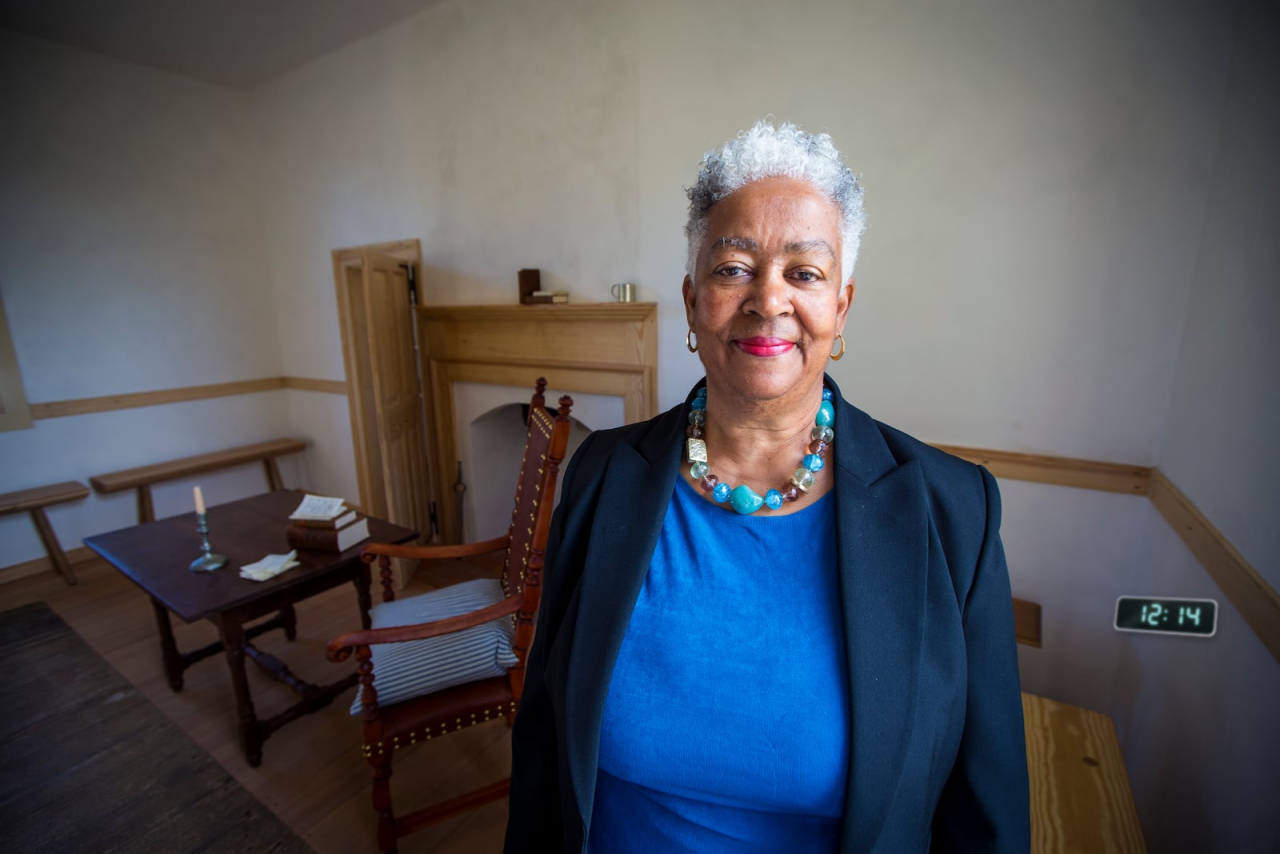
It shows 12.14
